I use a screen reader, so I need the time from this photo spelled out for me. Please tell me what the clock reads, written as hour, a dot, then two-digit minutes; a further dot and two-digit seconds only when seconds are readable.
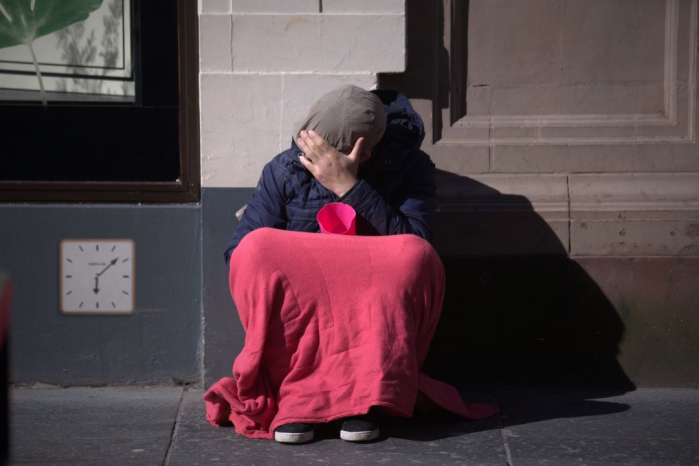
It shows 6.08
